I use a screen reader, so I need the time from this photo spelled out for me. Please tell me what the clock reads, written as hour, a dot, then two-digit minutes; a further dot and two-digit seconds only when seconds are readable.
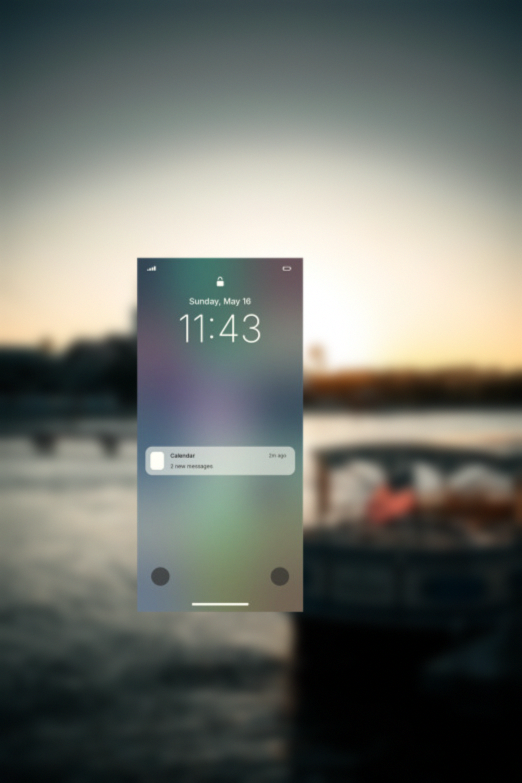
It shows 11.43
